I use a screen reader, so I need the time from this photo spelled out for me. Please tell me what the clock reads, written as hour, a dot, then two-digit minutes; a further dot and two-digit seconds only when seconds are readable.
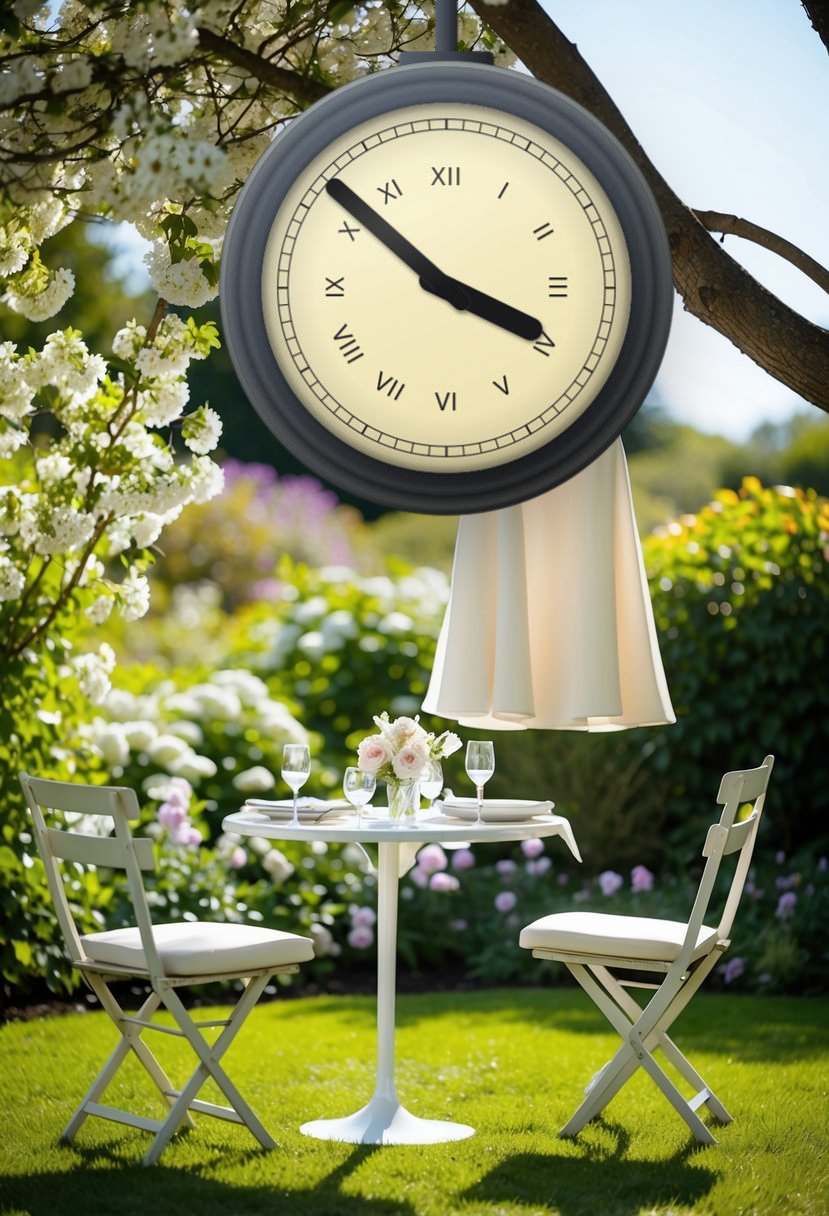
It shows 3.52
